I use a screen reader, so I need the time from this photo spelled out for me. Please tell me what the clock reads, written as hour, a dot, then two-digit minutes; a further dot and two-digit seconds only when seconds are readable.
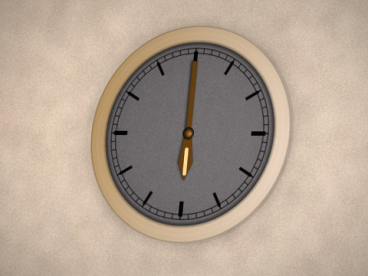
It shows 6.00
